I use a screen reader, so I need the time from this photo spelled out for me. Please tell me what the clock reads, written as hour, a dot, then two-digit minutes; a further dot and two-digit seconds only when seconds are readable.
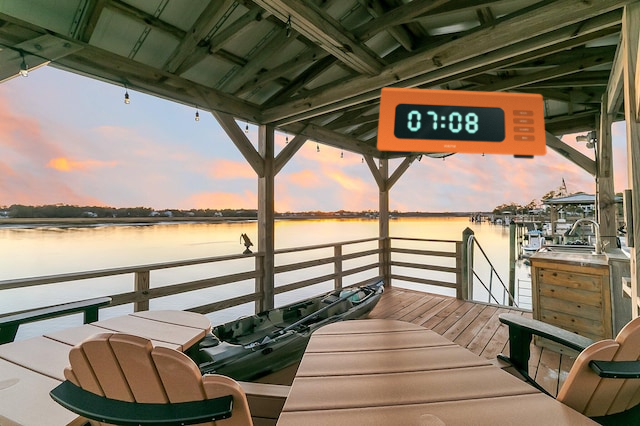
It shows 7.08
